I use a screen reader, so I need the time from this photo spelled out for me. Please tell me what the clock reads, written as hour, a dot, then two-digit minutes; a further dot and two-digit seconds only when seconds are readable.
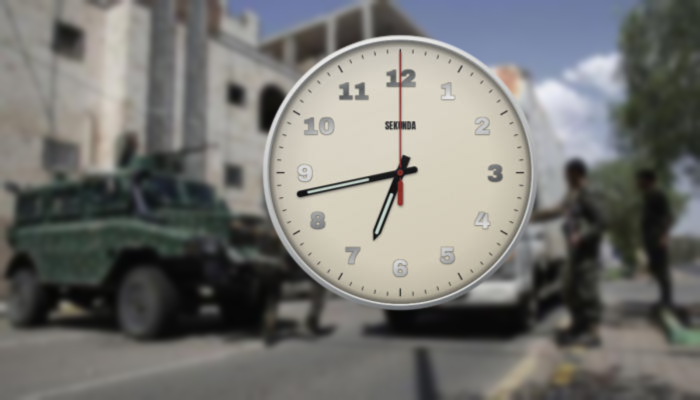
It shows 6.43.00
